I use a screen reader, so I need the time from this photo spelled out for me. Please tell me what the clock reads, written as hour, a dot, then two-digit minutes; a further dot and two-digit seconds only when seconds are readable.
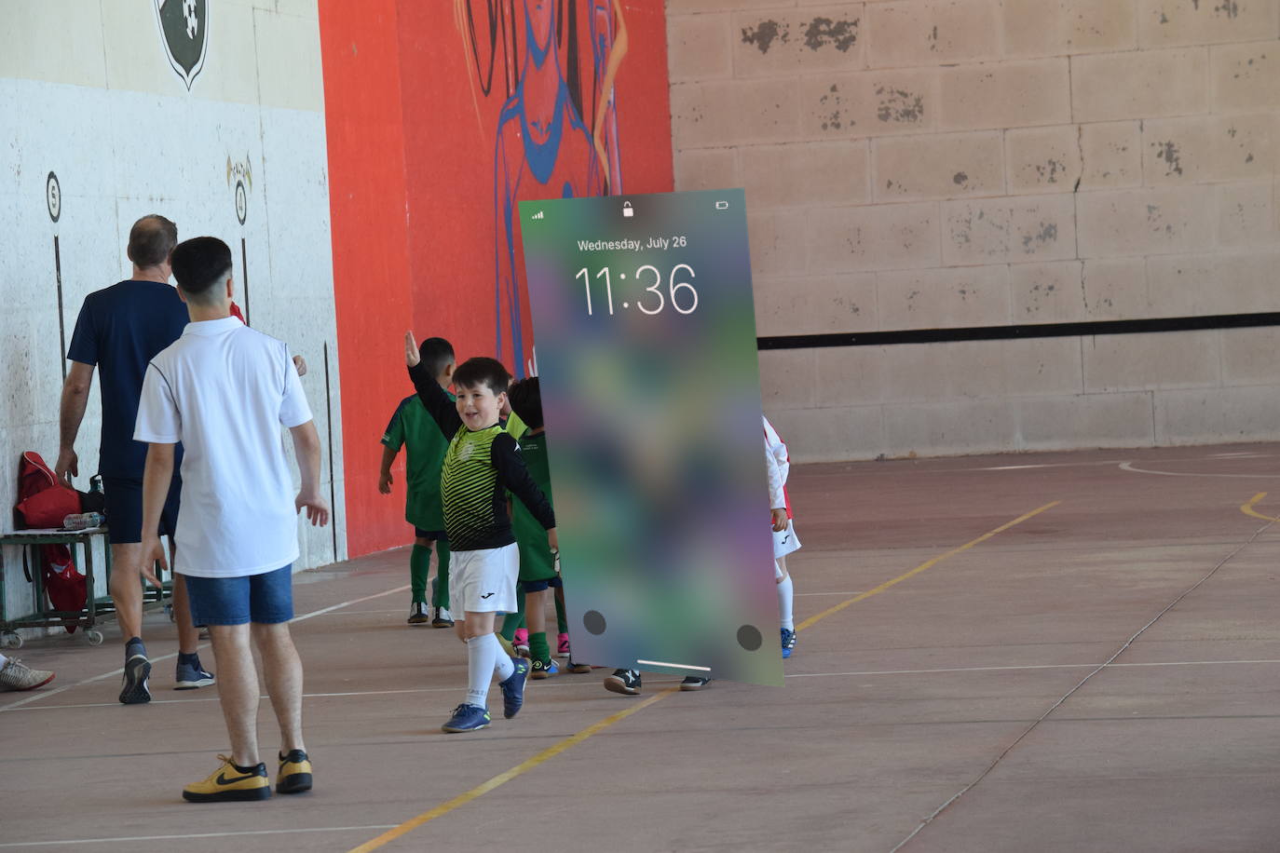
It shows 11.36
